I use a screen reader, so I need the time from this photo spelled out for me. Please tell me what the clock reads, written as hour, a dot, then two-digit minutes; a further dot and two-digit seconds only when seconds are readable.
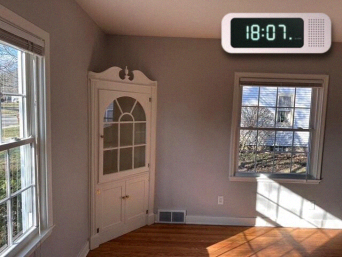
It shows 18.07
